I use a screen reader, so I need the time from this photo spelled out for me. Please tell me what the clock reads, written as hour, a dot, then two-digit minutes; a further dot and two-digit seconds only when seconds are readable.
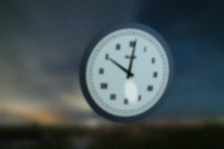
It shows 10.01
